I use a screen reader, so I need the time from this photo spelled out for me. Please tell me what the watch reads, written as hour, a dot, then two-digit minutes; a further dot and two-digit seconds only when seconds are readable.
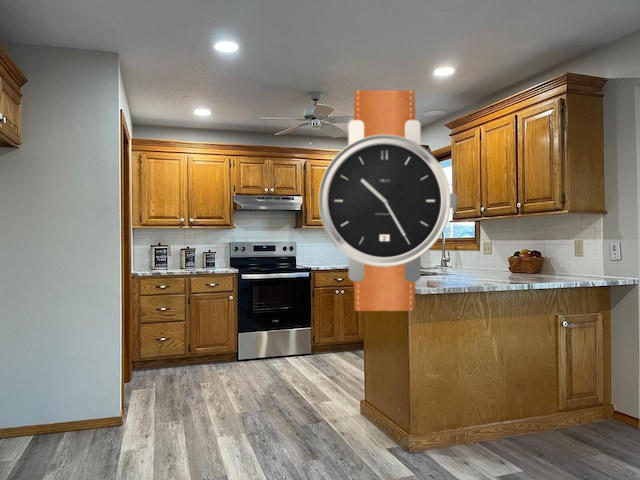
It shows 10.25
